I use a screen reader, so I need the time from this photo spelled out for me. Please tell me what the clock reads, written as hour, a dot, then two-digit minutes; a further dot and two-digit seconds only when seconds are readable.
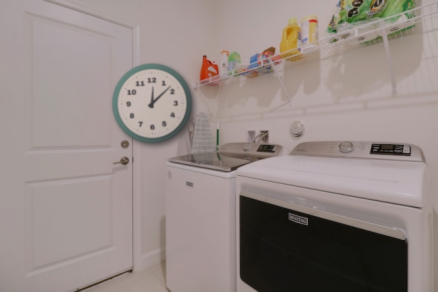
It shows 12.08
